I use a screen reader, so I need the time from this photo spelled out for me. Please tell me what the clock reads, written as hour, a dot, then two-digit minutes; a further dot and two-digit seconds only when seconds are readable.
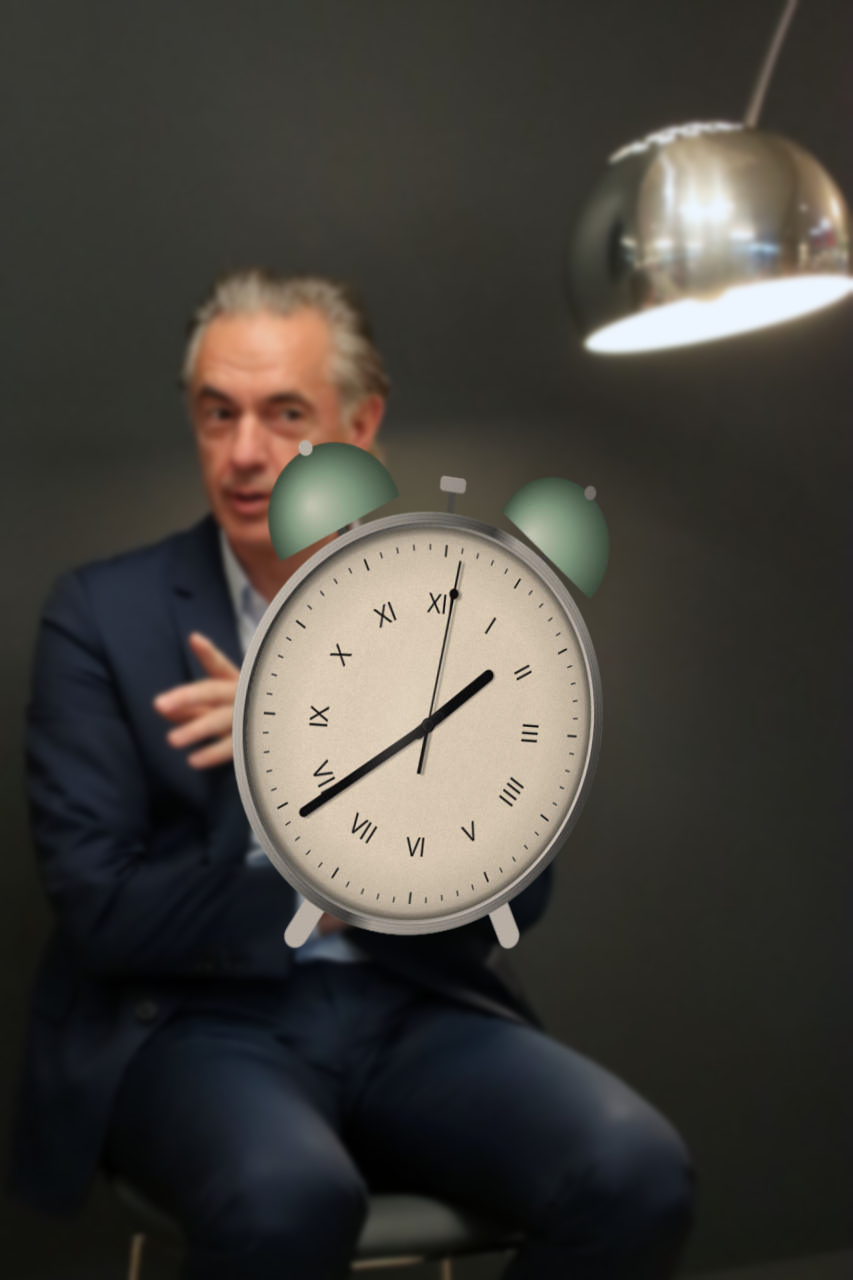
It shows 1.39.01
